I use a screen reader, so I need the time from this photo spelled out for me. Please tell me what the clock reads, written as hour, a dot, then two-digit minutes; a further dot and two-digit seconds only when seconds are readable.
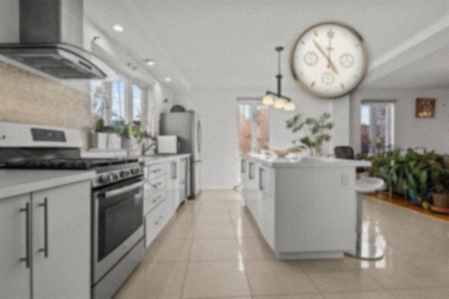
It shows 4.53
